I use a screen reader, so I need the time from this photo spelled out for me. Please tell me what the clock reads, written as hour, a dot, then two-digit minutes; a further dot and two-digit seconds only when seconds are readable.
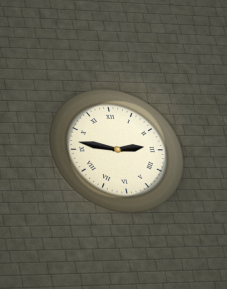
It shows 2.47
